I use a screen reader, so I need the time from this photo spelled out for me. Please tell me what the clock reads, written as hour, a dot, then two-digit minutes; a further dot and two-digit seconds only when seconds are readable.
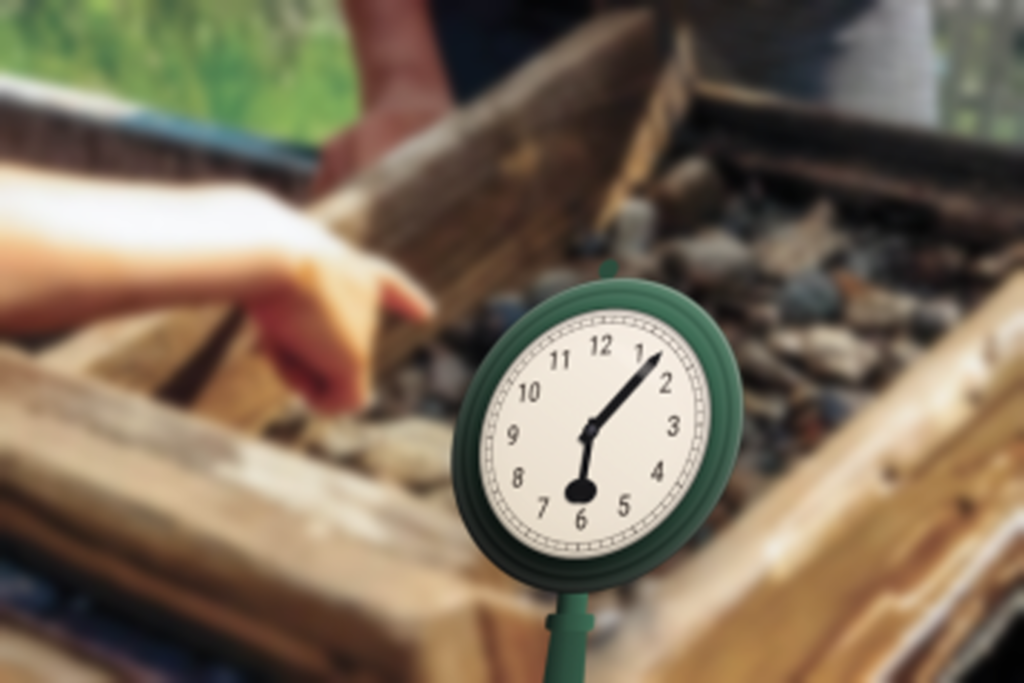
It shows 6.07
